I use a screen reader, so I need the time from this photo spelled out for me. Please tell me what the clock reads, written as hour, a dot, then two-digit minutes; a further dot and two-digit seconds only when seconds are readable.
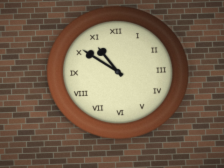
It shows 10.51
